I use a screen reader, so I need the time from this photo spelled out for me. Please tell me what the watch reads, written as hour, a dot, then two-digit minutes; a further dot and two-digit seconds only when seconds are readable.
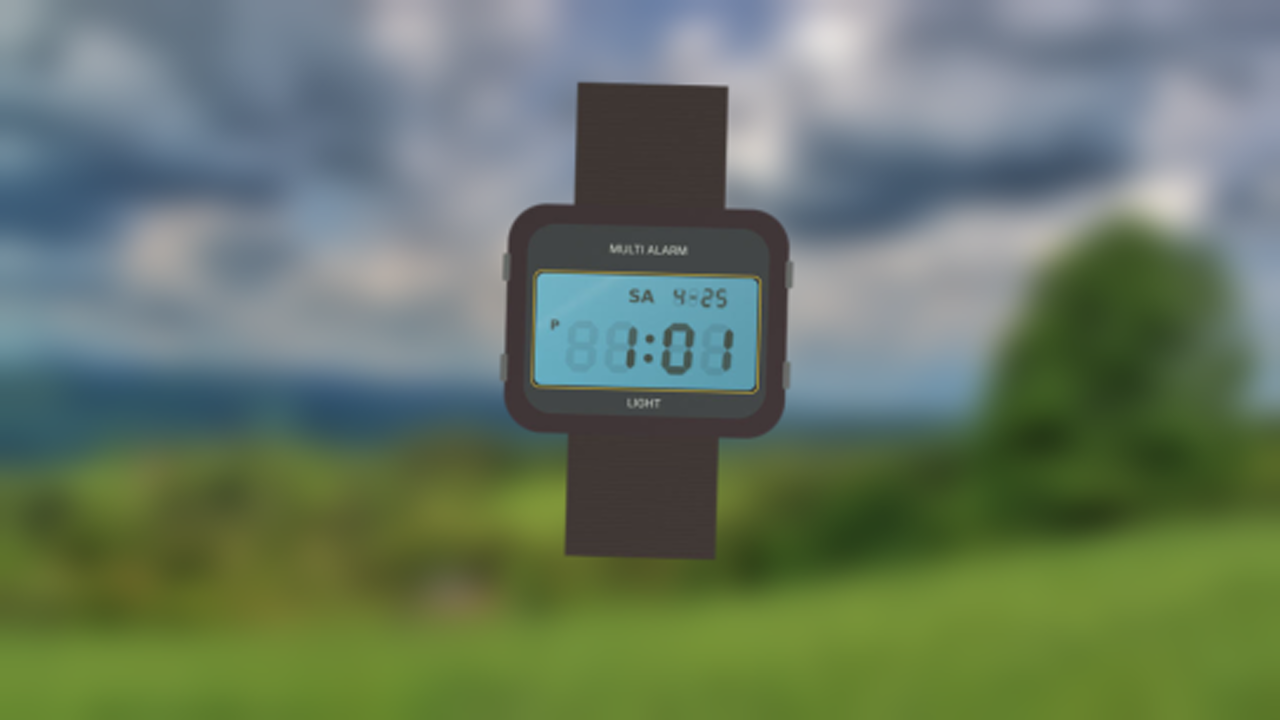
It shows 1.01
